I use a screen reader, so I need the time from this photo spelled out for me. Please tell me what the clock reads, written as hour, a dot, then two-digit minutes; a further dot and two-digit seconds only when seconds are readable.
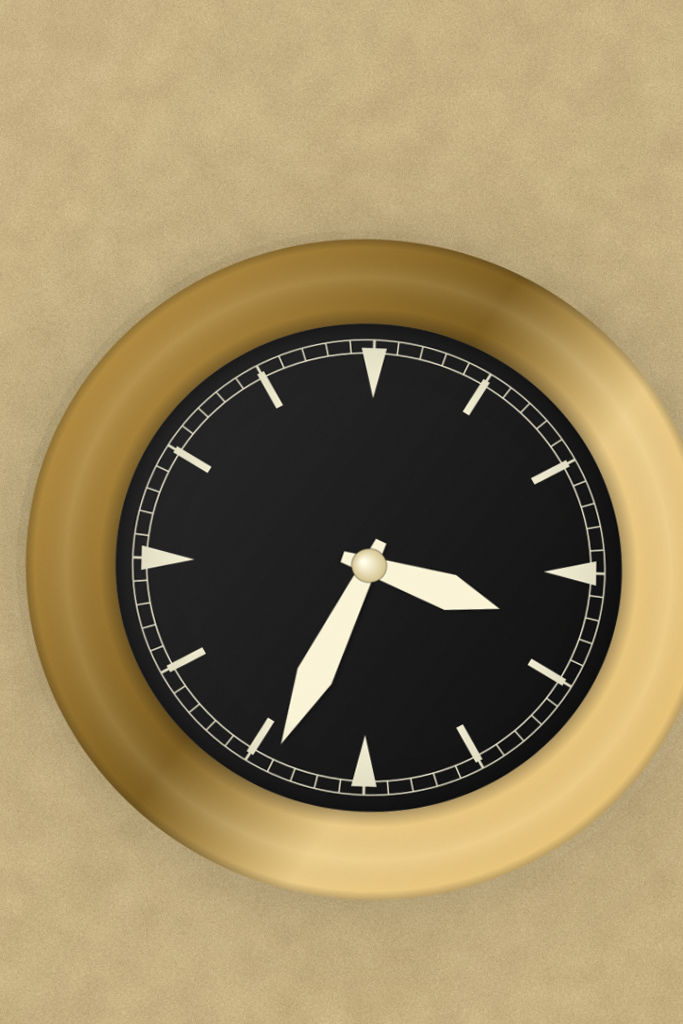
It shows 3.34
